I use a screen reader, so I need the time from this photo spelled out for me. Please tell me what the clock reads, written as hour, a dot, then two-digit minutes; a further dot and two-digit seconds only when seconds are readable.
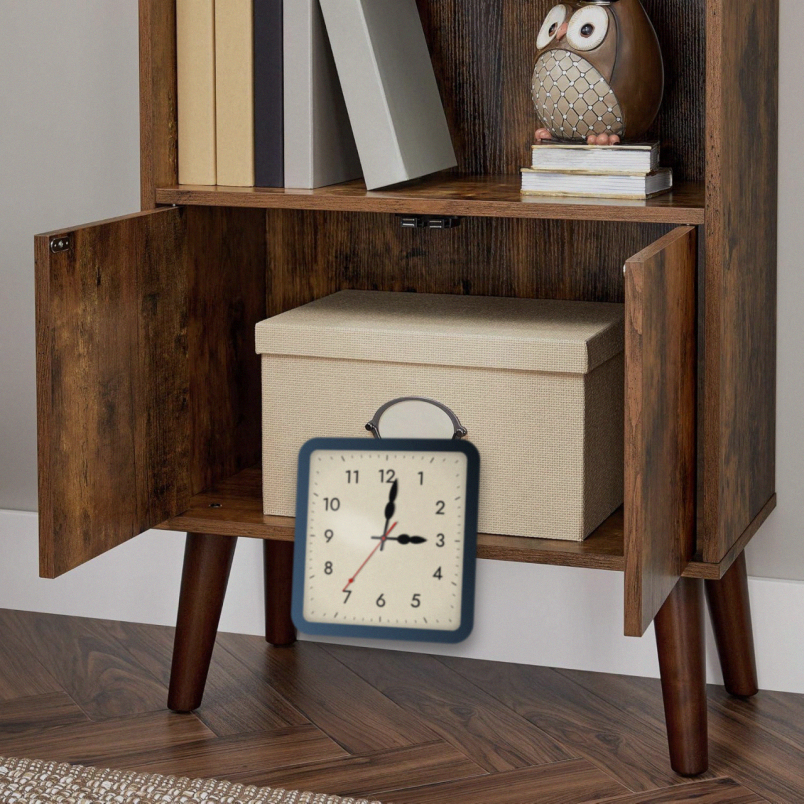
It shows 3.01.36
